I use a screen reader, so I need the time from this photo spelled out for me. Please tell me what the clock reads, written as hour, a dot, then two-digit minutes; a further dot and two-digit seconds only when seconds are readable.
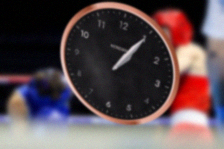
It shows 1.05
